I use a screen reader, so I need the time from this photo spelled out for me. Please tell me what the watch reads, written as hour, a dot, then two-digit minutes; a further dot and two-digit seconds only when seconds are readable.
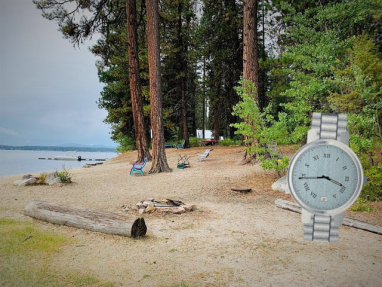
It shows 3.44
